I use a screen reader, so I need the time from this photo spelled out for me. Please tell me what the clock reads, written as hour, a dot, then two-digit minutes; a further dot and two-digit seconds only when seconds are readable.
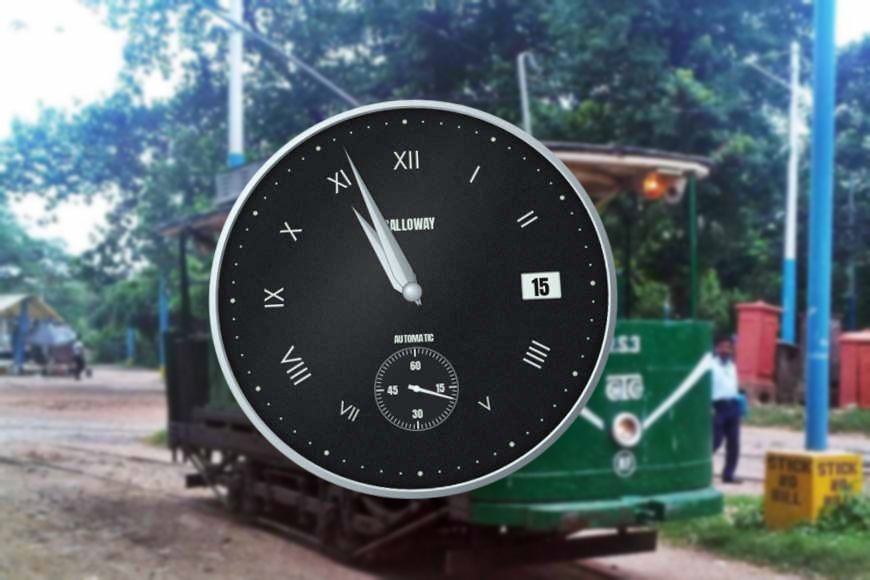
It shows 10.56.18
